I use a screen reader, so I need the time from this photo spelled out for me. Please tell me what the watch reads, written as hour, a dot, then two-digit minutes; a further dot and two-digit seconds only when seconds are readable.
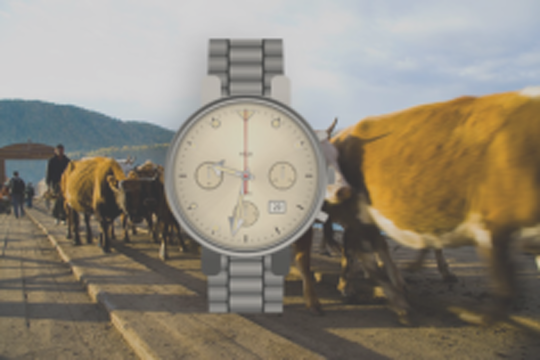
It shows 9.32
